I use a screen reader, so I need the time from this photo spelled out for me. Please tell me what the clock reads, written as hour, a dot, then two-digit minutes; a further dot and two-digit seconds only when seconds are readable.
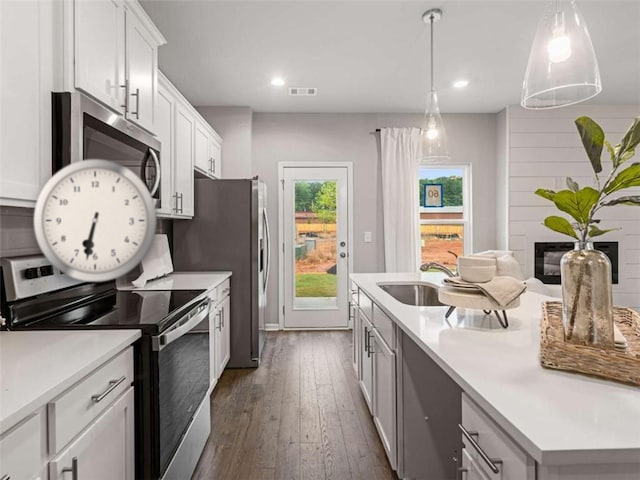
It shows 6.32
